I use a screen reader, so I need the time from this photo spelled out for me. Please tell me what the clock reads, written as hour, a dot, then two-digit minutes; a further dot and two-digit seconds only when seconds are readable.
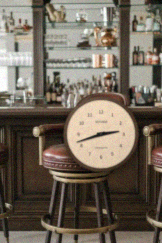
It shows 2.42
